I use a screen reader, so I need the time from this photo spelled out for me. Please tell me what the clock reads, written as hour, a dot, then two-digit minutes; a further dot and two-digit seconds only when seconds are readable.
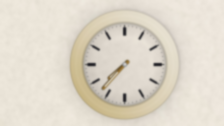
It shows 7.37
